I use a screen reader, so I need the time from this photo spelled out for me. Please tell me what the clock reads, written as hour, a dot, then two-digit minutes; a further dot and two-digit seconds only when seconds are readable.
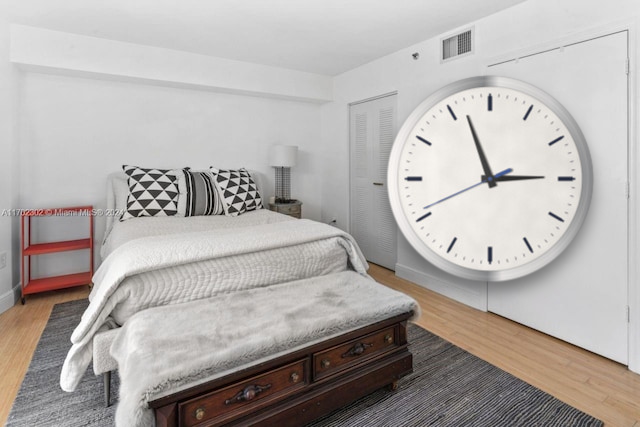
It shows 2.56.41
